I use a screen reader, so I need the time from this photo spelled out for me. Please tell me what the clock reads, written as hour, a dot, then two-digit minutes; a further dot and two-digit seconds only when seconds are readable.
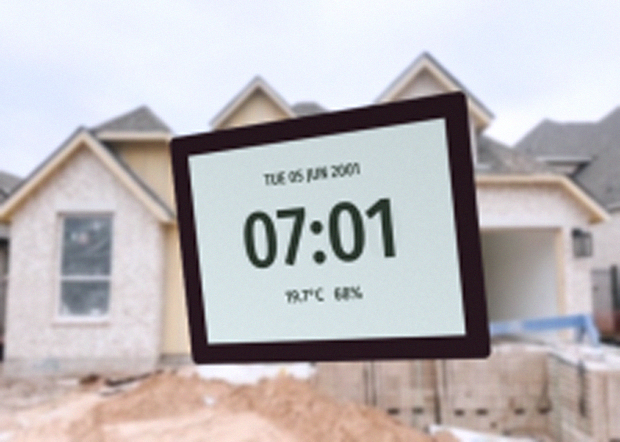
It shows 7.01
